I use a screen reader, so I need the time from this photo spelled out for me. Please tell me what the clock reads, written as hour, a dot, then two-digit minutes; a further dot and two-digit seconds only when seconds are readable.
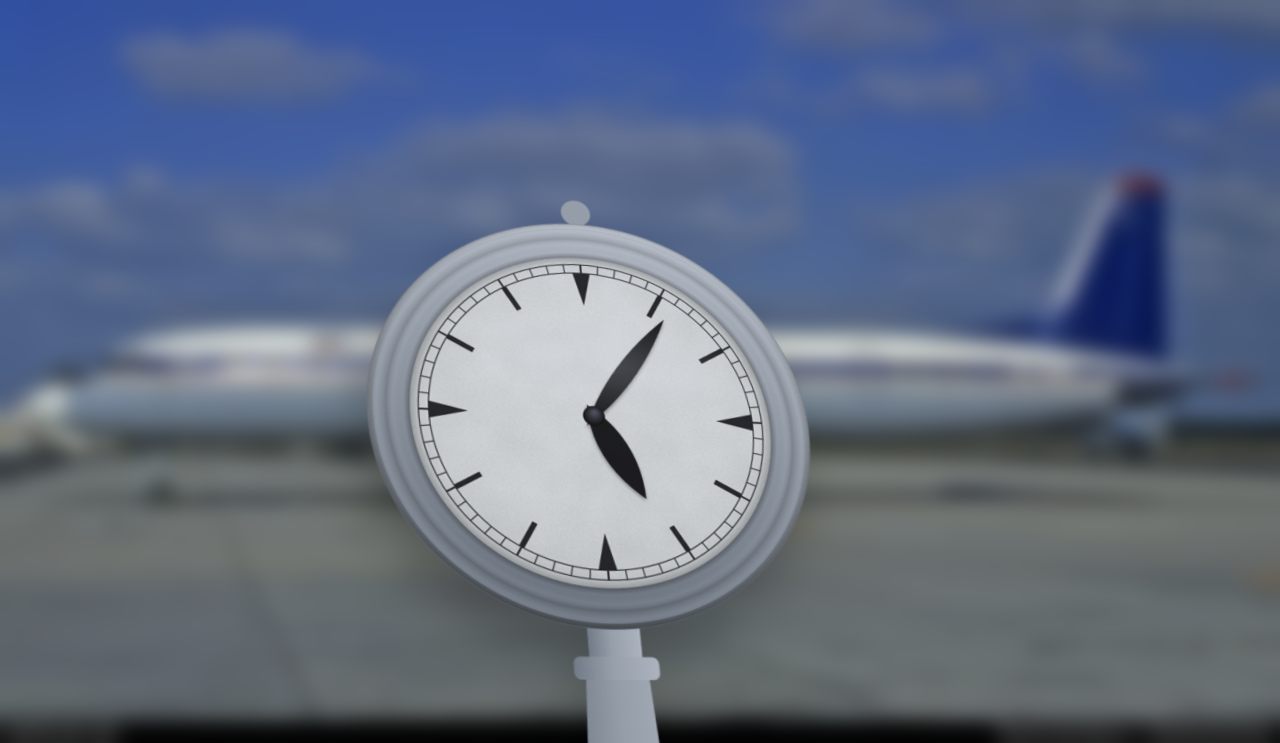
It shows 5.06
